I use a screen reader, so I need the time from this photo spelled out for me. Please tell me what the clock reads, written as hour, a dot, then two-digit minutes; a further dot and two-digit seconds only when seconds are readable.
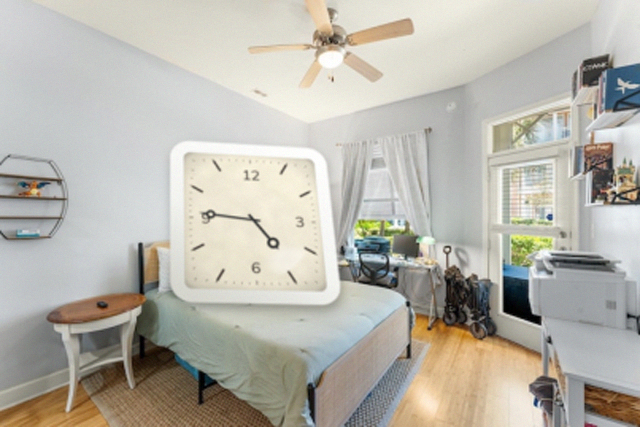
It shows 4.46
